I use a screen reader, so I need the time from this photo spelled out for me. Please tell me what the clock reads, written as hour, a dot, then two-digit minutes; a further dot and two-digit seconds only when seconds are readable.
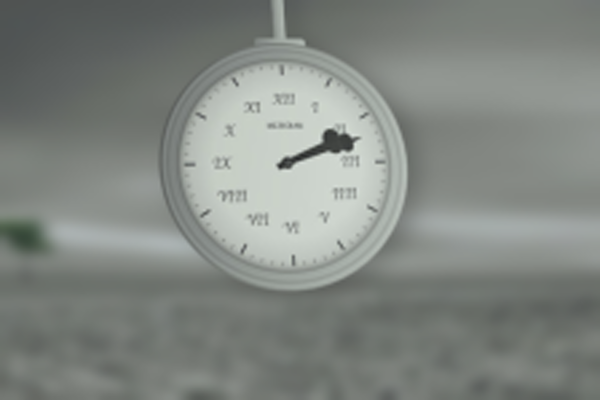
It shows 2.12
